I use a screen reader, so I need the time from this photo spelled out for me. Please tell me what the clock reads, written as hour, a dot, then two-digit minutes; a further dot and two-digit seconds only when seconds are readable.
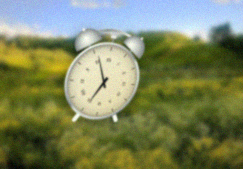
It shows 6.56
